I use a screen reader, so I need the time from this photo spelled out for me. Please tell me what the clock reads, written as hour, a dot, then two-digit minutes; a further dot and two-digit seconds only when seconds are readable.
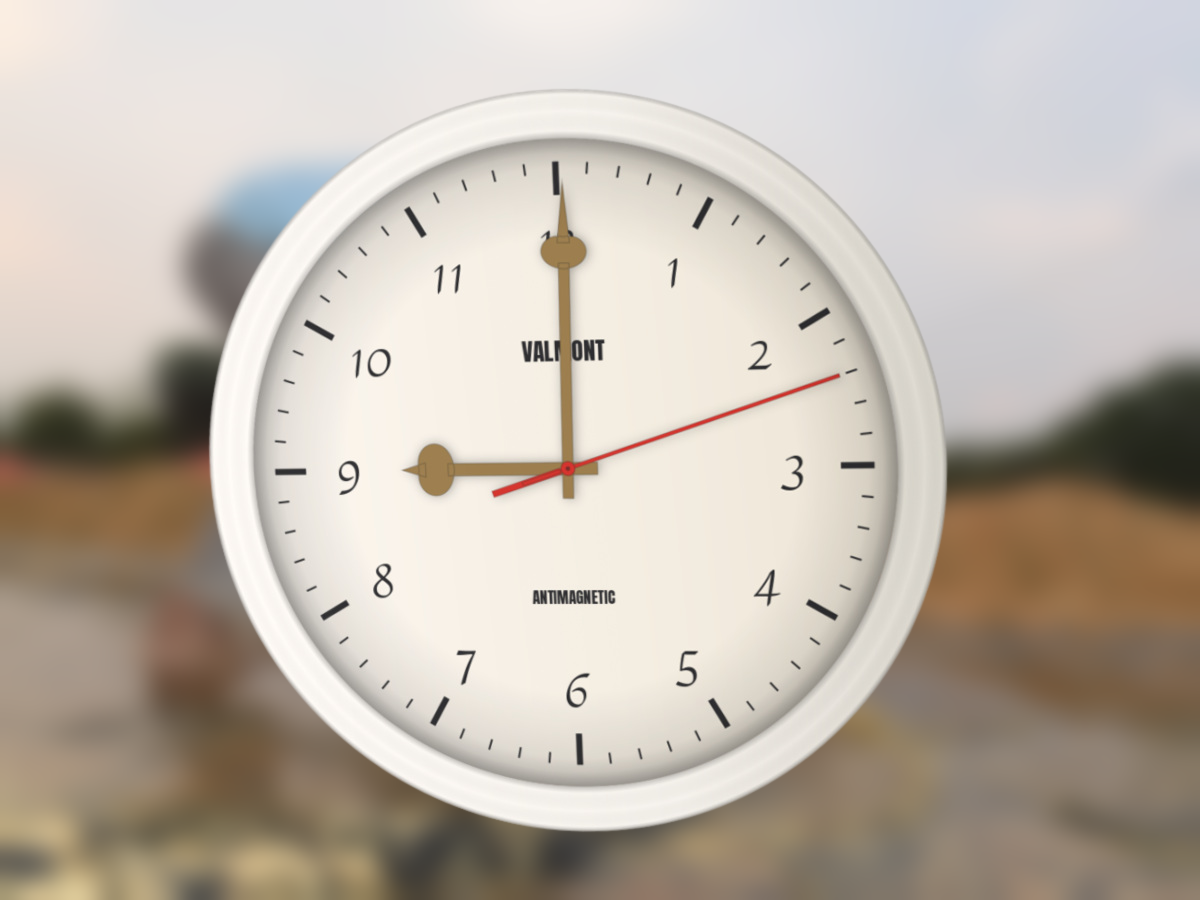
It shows 9.00.12
